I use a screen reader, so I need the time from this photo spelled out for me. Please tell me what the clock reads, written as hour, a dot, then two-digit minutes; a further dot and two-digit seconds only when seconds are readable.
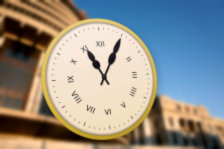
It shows 11.05
